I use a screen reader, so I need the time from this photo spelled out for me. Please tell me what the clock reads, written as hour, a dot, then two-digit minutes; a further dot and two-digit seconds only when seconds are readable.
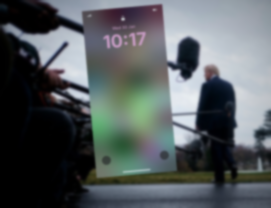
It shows 10.17
